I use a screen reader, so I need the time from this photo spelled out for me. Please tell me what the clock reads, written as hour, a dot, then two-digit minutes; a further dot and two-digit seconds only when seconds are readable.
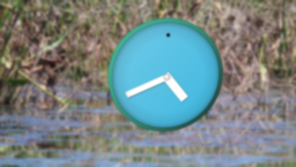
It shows 4.41
